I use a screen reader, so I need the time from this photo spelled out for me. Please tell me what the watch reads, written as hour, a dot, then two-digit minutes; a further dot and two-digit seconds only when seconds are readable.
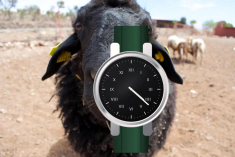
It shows 4.22
